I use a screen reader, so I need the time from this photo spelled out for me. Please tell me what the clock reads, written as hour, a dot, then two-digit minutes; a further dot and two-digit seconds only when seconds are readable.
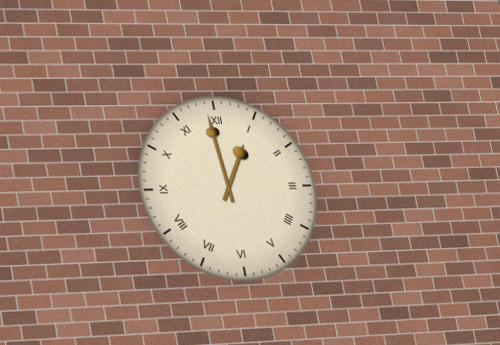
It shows 12.59
